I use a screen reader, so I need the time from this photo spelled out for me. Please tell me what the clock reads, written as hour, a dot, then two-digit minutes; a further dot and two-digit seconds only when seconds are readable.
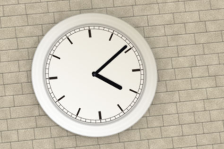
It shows 4.09
